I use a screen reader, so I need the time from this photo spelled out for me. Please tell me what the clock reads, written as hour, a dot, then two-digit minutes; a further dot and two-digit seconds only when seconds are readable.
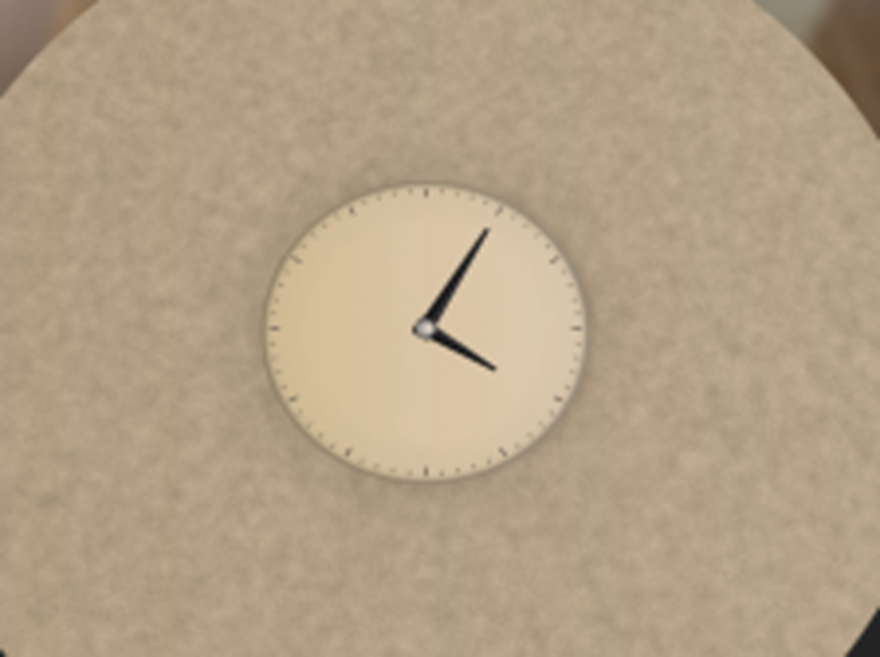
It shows 4.05
